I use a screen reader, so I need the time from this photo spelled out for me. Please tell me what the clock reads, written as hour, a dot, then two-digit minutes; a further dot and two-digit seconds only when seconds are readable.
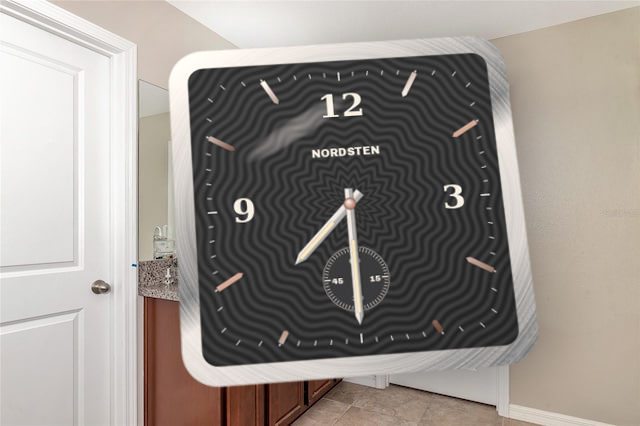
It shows 7.30
